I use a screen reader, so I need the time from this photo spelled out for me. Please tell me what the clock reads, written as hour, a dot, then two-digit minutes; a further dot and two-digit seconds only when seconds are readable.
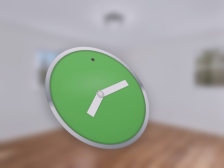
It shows 7.11
